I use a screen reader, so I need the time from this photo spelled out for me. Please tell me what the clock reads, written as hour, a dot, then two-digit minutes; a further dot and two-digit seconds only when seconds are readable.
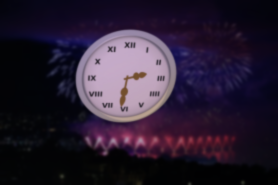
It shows 2.31
